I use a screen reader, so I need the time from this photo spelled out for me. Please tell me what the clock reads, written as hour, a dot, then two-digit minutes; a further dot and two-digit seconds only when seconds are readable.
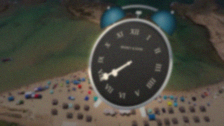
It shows 7.39
